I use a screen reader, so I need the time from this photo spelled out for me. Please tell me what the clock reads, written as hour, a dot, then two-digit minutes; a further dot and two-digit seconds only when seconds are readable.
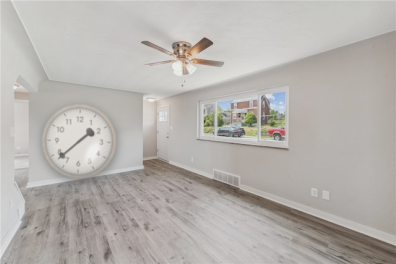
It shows 1.38
